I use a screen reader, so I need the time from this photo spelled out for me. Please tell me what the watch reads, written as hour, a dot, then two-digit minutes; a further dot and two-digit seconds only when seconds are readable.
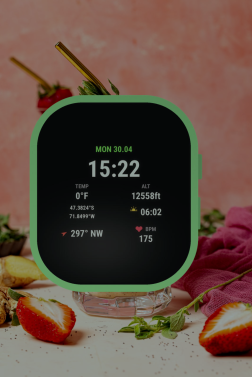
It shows 15.22
